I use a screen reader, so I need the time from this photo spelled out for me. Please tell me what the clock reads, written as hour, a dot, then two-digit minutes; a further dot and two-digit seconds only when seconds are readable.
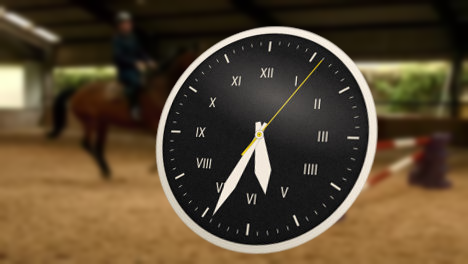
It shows 5.34.06
